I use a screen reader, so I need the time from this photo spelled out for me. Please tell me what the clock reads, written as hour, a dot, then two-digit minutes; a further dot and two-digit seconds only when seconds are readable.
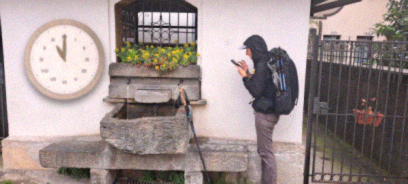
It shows 11.00
